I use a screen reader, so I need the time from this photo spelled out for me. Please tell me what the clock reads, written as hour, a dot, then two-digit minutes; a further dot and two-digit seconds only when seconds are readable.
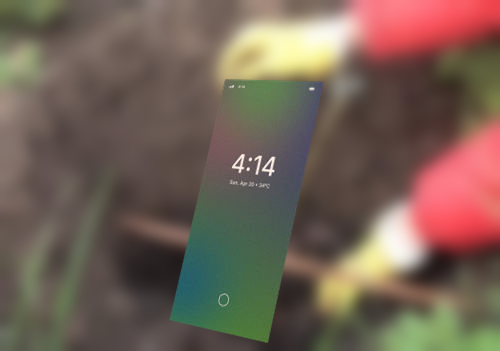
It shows 4.14
